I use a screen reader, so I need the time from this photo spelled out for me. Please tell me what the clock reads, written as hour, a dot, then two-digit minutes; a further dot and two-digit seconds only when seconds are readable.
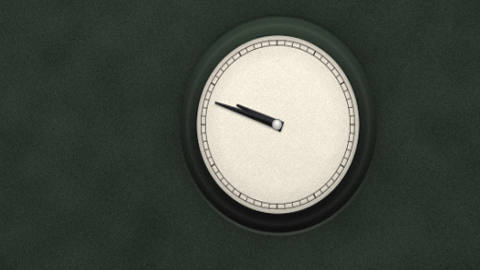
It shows 9.48
